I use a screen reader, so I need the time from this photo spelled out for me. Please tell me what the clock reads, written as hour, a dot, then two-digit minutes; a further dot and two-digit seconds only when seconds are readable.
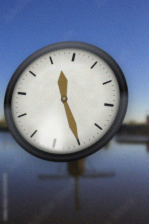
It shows 11.25
